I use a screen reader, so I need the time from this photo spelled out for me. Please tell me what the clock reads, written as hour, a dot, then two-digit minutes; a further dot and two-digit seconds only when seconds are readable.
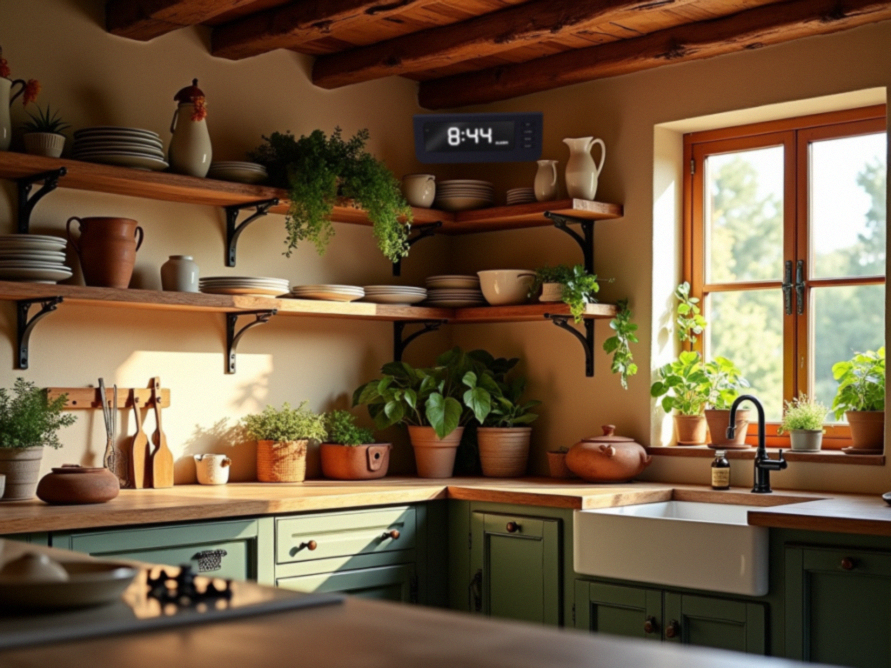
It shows 8.44
